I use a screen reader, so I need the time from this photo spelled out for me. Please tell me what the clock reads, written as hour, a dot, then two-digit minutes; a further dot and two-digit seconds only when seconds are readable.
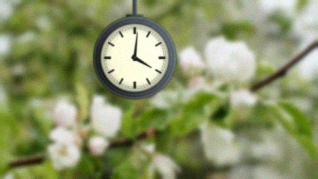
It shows 4.01
